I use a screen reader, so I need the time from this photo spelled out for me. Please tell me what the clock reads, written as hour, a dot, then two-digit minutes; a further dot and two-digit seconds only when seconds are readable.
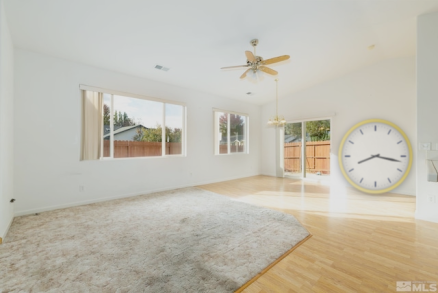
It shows 8.17
